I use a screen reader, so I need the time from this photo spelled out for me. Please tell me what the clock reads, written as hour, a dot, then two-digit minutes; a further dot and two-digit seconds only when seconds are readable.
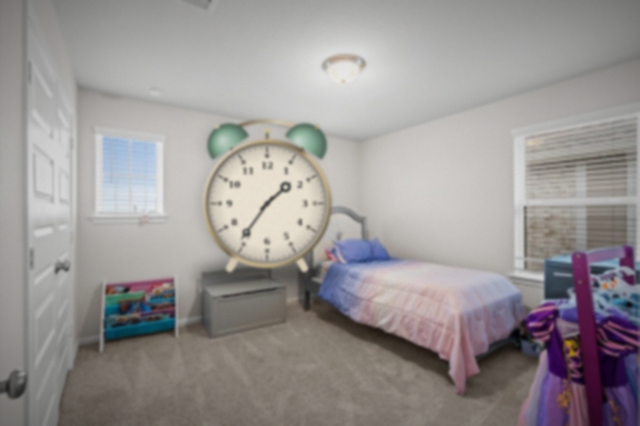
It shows 1.36
